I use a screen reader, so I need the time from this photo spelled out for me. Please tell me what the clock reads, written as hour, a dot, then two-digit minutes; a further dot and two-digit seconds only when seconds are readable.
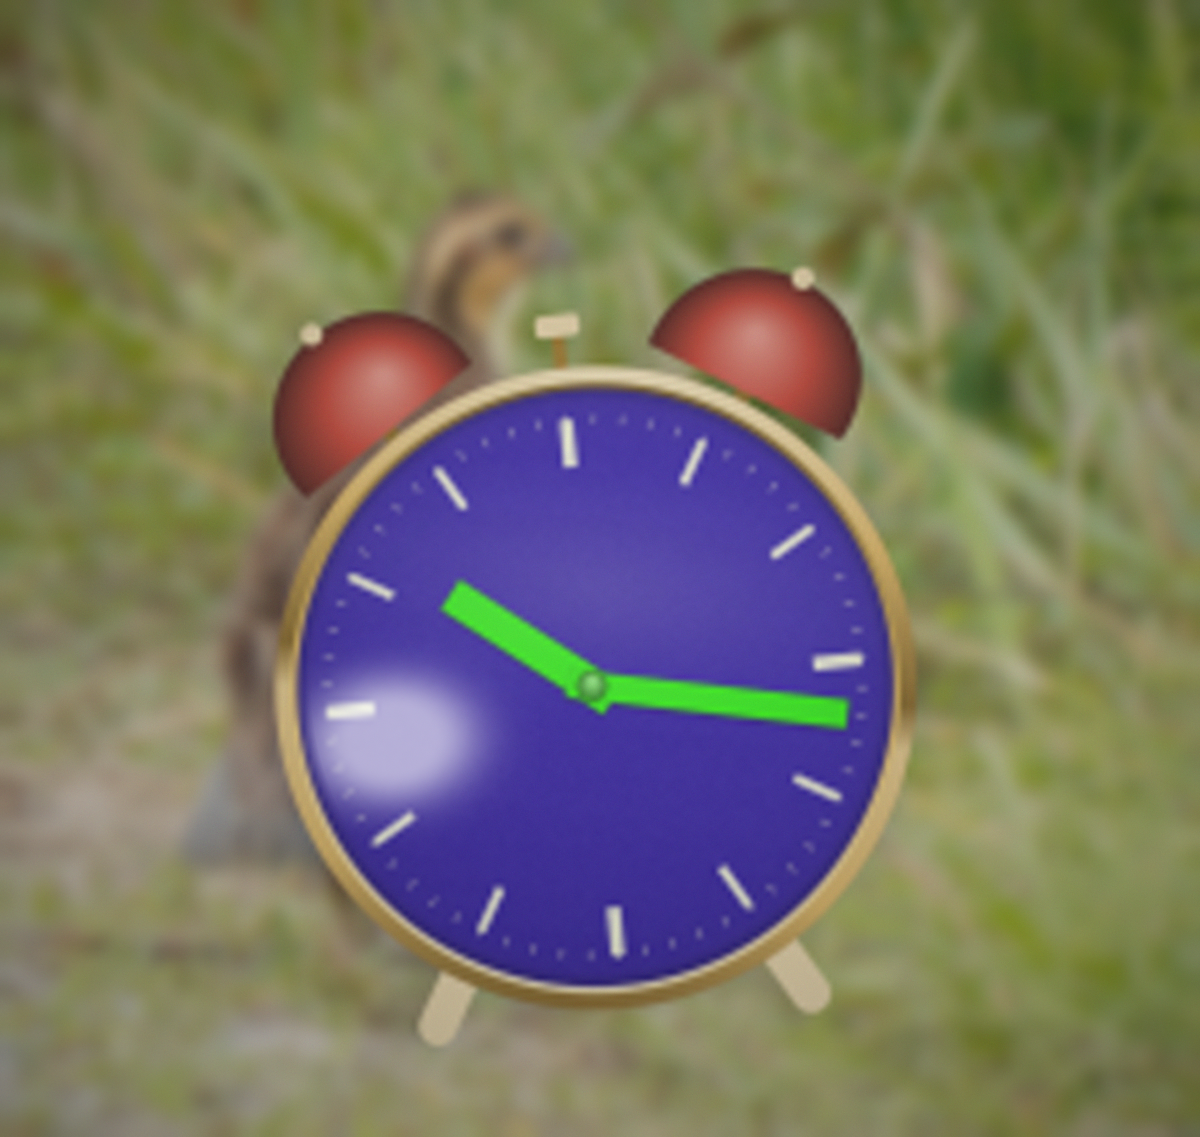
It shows 10.17
